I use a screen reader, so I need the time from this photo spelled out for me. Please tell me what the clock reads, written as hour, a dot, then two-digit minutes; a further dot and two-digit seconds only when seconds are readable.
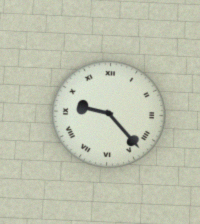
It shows 9.23
